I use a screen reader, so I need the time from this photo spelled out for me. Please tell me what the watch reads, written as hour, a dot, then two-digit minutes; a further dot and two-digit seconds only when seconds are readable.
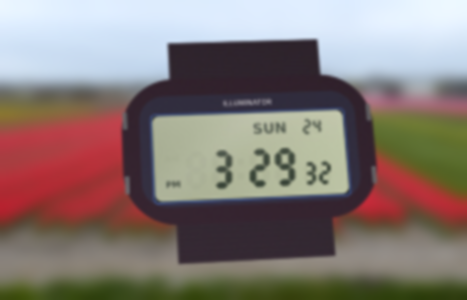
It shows 3.29.32
